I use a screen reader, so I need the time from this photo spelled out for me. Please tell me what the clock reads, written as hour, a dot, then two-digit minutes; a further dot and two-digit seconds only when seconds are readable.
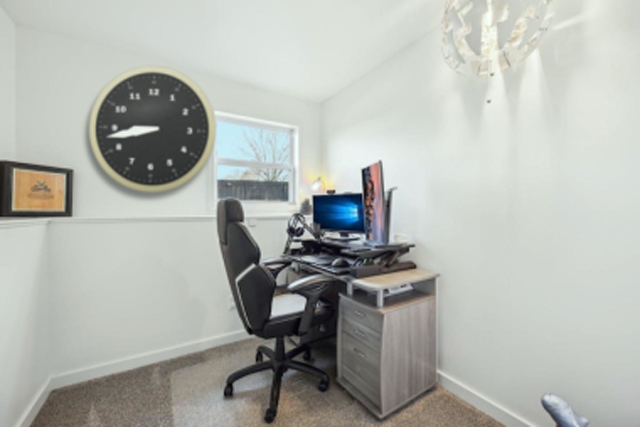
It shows 8.43
